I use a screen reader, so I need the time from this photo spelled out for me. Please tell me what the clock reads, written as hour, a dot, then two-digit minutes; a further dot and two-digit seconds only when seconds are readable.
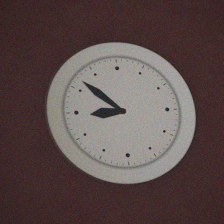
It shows 8.52
